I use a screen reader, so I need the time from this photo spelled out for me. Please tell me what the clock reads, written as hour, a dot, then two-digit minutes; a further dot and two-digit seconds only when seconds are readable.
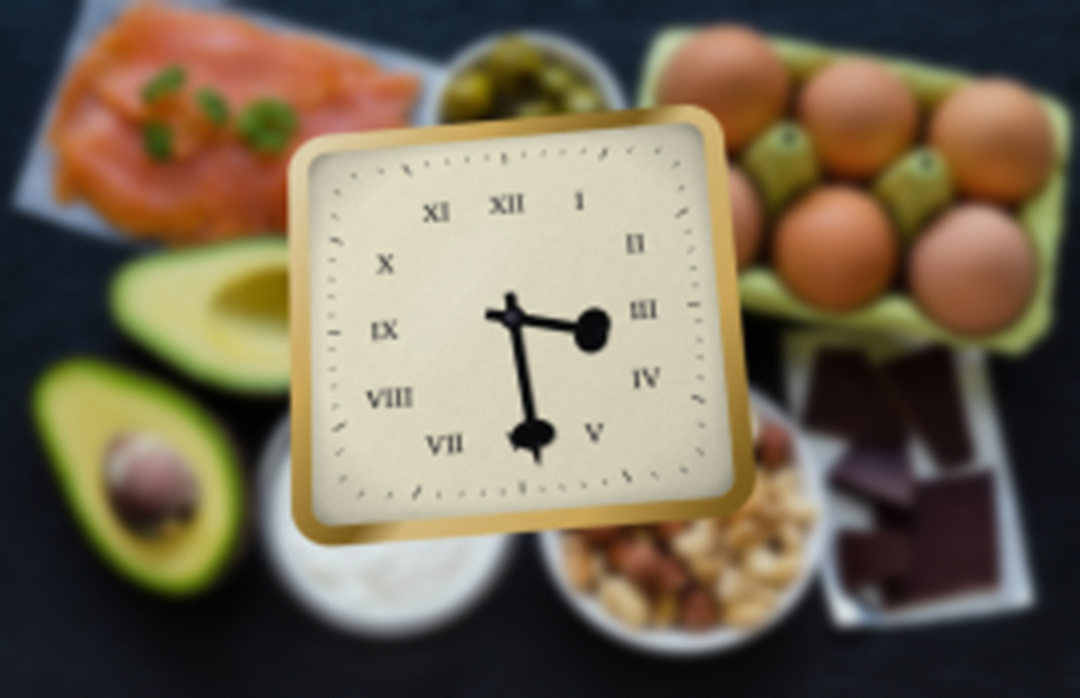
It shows 3.29
